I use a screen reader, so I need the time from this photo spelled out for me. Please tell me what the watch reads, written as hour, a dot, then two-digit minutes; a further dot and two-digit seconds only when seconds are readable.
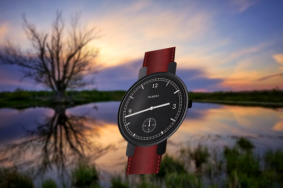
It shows 2.43
